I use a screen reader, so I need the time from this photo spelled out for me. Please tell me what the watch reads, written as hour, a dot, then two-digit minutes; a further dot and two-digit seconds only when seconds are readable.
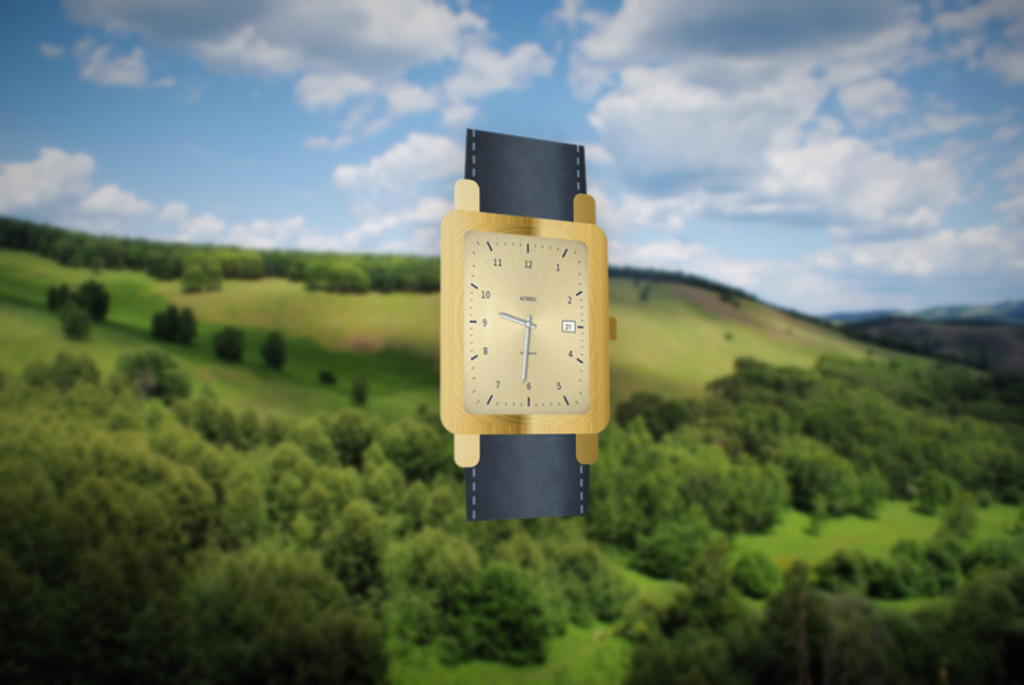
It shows 9.31
